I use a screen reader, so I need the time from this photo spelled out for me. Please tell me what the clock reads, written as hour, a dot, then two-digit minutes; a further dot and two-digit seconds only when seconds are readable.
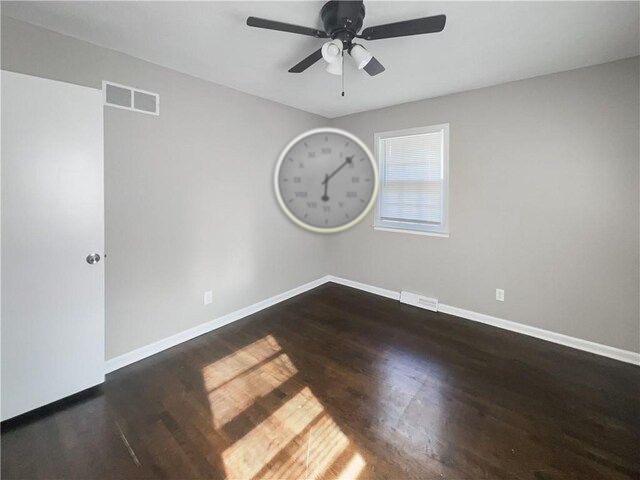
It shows 6.08
